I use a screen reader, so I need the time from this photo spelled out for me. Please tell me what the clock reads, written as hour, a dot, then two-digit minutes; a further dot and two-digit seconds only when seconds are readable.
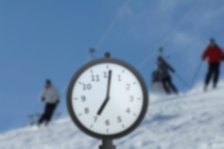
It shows 7.01
